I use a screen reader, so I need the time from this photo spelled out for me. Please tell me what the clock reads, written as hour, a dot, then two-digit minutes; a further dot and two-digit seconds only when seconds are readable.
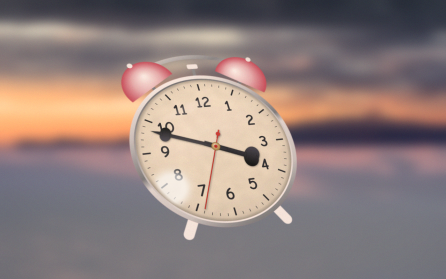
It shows 3.48.34
